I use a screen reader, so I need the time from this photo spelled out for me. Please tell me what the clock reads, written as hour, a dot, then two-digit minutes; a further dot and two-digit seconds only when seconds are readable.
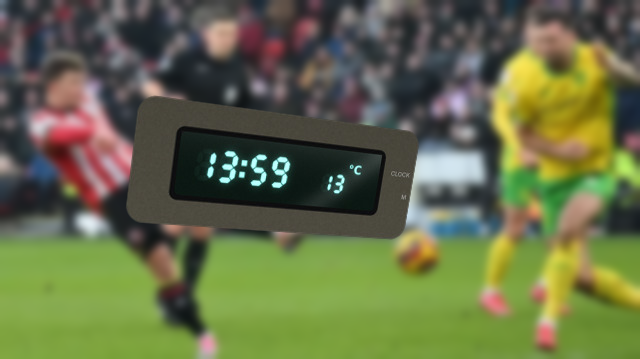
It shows 13.59
